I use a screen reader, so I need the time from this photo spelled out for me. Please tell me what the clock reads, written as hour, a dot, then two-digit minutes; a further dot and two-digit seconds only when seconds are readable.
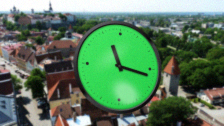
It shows 11.17
